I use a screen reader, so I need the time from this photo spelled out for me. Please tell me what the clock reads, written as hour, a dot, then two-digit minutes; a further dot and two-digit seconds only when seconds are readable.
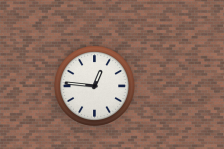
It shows 12.46
